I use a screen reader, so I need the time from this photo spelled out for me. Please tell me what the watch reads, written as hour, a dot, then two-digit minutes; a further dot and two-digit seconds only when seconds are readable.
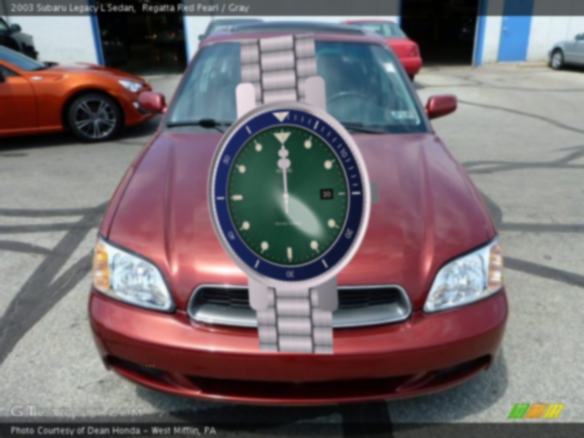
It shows 12.00.00
